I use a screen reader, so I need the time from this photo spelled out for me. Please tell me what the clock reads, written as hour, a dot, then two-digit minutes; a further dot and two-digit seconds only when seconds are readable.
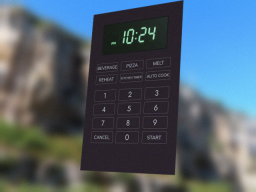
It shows 10.24
